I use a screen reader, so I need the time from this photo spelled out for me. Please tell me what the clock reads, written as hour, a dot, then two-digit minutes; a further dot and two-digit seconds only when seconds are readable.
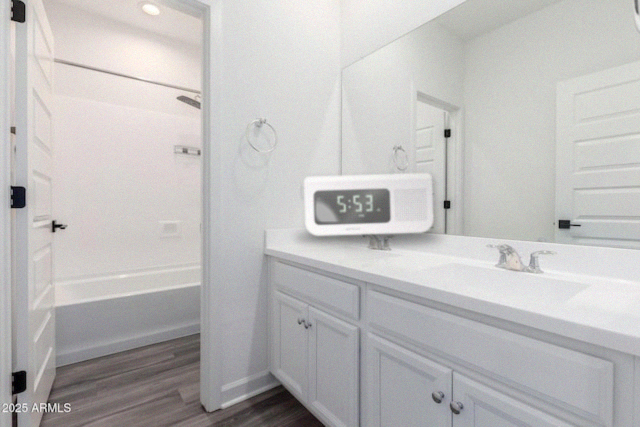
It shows 5.53
